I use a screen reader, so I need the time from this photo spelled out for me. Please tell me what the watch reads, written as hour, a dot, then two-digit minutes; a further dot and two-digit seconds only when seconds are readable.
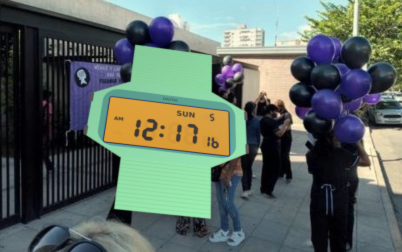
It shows 12.17.16
